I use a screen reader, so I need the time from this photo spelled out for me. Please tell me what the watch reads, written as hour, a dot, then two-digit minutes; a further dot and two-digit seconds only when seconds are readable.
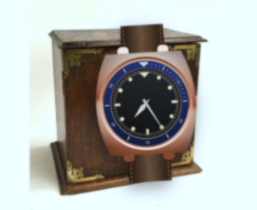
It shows 7.25
